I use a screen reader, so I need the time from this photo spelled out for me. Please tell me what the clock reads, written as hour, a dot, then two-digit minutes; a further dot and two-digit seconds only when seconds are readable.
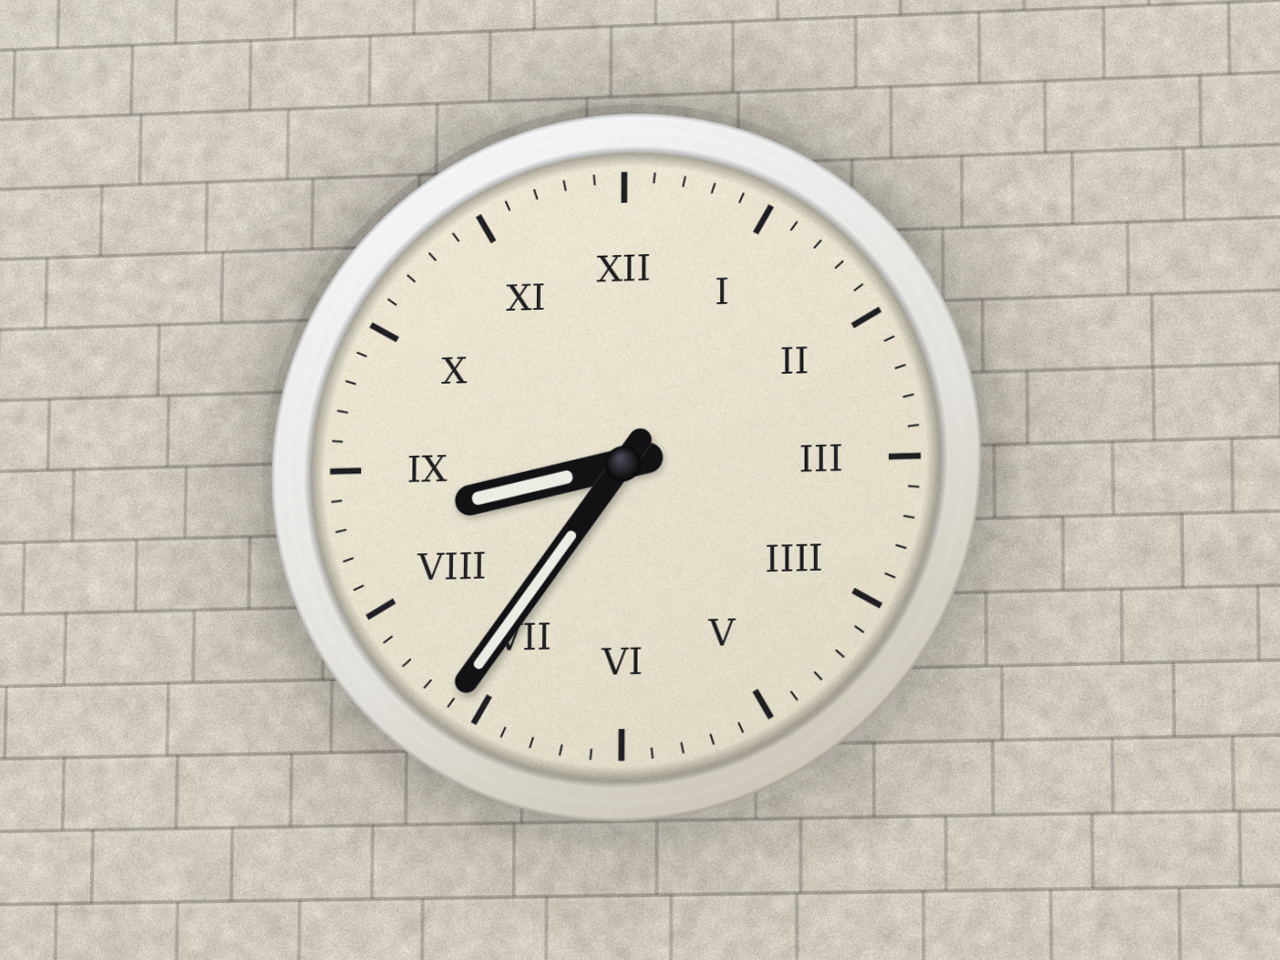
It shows 8.36
